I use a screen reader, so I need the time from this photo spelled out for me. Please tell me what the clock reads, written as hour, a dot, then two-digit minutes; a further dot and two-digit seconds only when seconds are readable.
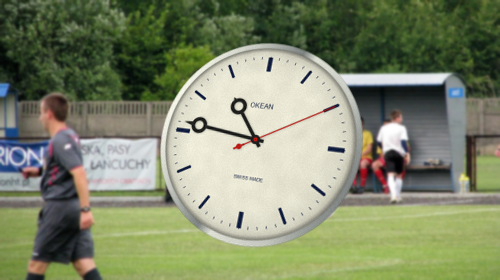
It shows 10.46.10
